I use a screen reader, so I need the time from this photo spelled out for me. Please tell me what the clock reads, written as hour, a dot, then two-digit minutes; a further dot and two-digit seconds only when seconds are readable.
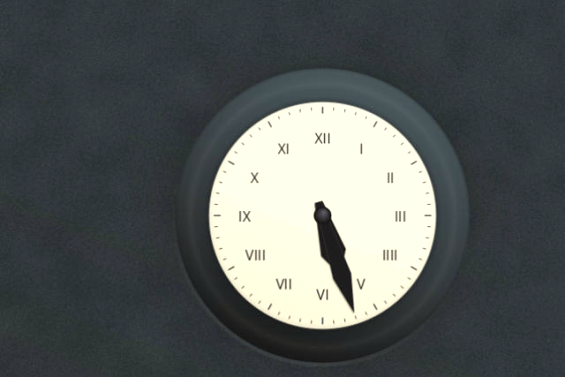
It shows 5.27
